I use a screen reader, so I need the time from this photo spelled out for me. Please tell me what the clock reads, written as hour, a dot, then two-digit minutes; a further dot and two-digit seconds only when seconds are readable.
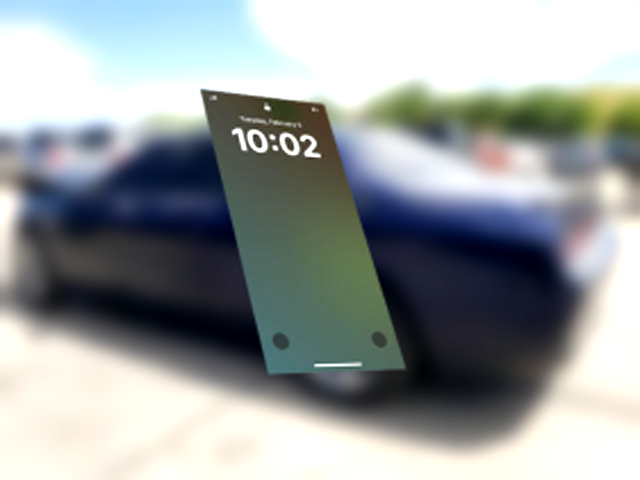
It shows 10.02
